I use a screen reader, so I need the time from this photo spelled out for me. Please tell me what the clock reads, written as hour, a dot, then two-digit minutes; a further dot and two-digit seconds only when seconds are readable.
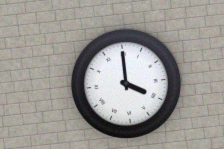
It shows 4.00
